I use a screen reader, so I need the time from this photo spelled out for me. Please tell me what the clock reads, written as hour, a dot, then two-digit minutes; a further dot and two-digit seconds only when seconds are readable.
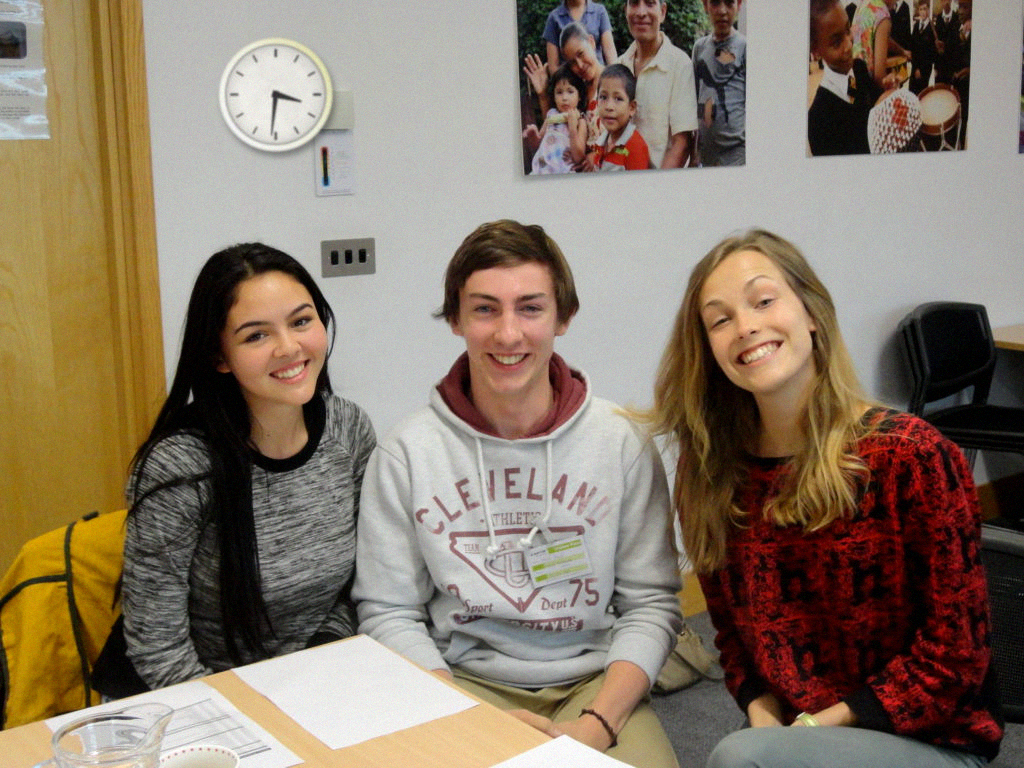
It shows 3.31
